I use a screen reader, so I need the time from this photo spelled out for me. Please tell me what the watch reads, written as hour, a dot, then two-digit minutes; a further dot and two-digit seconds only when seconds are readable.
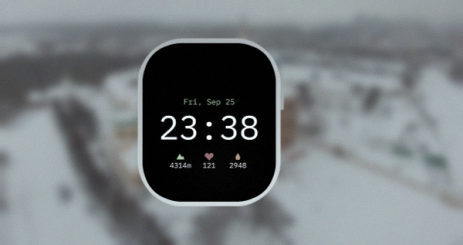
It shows 23.38
